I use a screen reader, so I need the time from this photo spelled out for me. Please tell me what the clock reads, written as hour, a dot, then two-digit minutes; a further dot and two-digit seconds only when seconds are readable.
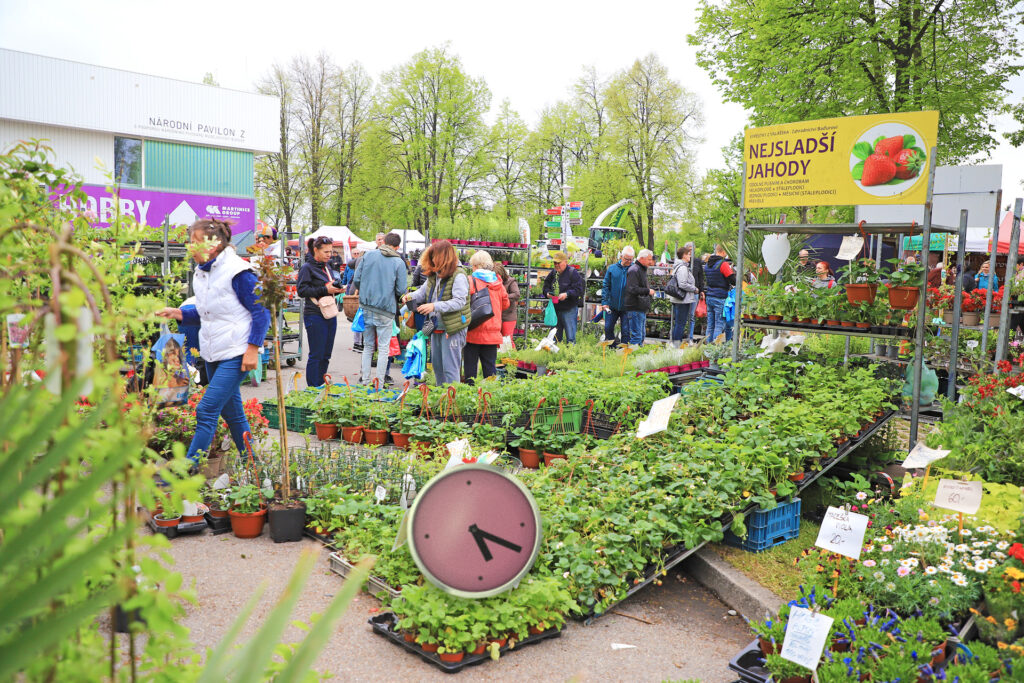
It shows 5.20
